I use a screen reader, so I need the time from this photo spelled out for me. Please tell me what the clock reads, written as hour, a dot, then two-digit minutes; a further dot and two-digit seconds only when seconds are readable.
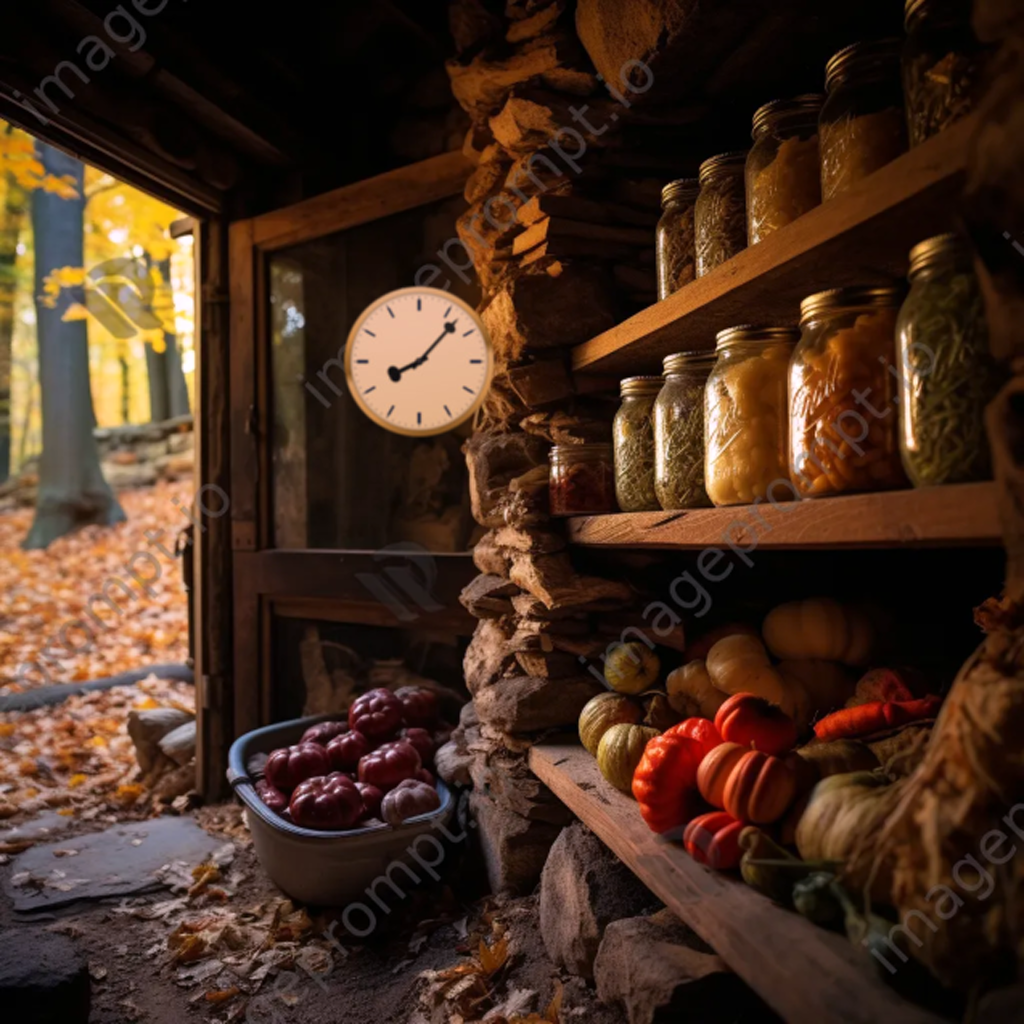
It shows 8.07
